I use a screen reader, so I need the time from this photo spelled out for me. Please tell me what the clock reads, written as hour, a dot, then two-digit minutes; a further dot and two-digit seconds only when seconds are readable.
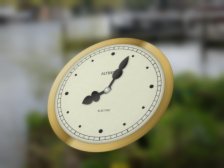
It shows 8.04
